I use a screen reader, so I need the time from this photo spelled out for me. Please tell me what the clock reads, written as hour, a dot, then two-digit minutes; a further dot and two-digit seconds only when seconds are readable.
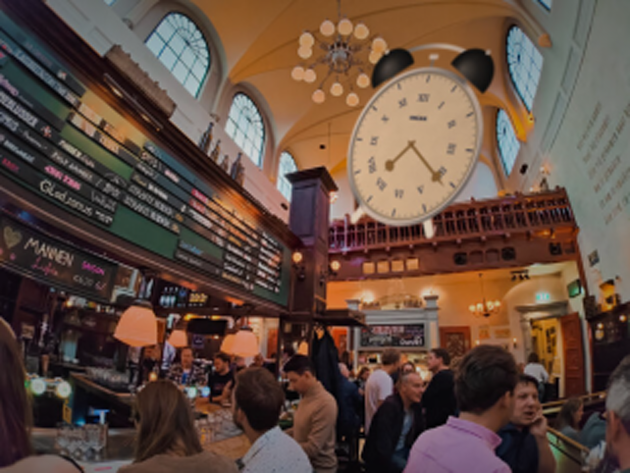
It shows 7.21
